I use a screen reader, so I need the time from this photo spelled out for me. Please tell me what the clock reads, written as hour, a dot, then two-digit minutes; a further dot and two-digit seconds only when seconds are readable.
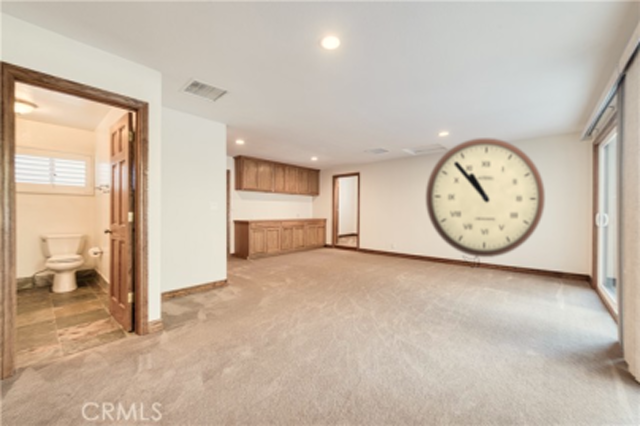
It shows 10.53
